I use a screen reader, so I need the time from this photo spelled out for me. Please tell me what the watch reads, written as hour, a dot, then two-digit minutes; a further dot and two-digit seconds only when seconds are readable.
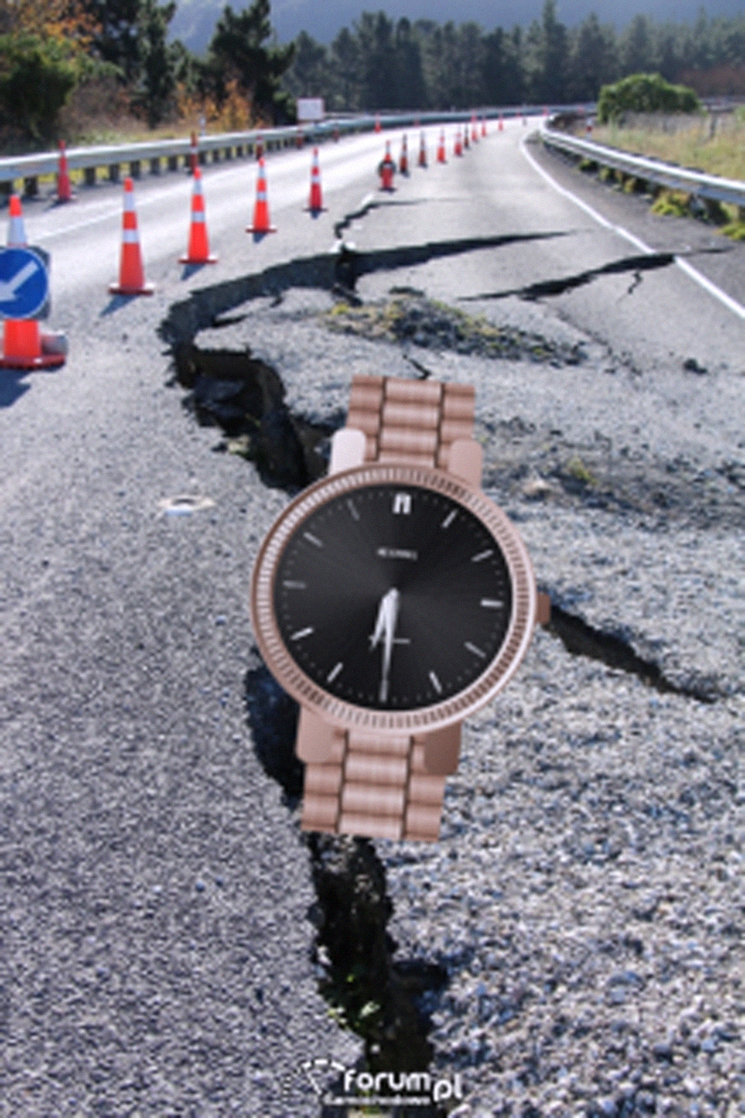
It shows 6.30
